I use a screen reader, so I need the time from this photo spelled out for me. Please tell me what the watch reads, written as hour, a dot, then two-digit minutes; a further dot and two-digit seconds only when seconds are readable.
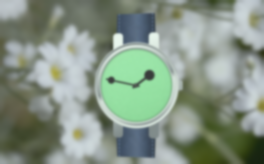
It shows 1.47
